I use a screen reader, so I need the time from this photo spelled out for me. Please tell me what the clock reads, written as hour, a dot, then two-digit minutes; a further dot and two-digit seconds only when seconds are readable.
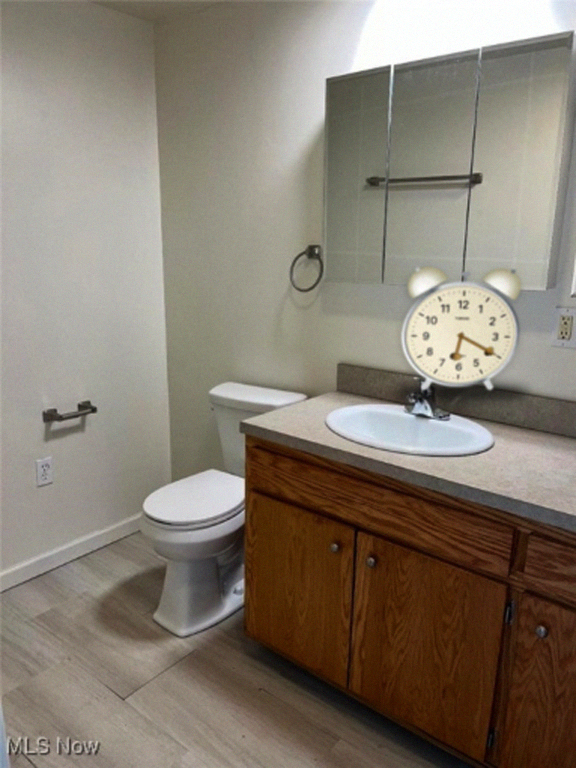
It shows 6.20
